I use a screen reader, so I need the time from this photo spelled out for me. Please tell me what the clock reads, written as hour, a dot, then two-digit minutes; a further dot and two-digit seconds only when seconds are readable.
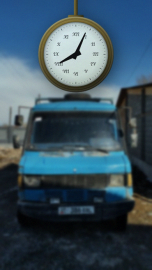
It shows 8.04
